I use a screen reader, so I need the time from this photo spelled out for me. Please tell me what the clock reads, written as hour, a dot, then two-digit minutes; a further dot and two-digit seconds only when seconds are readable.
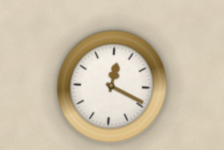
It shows 12.19
